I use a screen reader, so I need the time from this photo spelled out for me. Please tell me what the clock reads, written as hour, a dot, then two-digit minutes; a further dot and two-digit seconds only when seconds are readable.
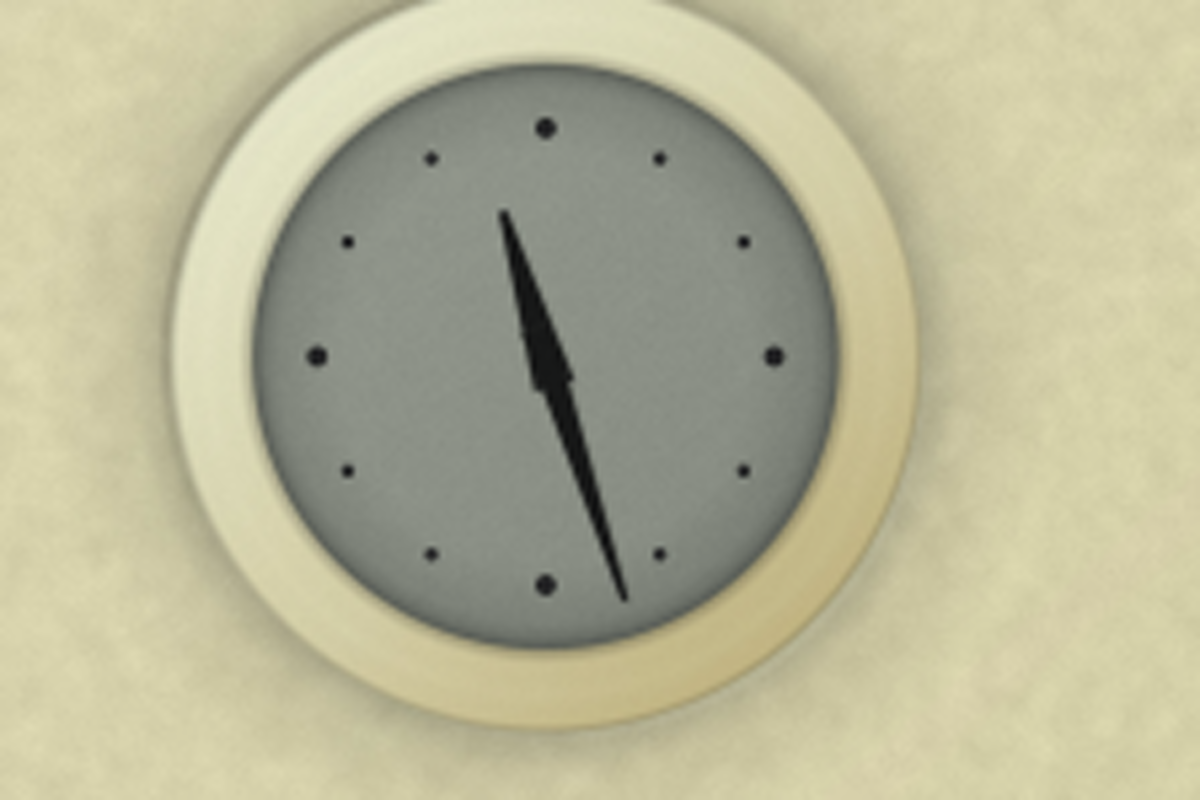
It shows 11.27
